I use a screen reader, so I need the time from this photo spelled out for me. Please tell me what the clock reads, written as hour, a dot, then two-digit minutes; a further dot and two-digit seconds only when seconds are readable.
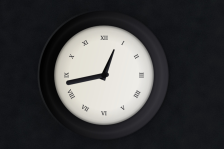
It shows 12.43
